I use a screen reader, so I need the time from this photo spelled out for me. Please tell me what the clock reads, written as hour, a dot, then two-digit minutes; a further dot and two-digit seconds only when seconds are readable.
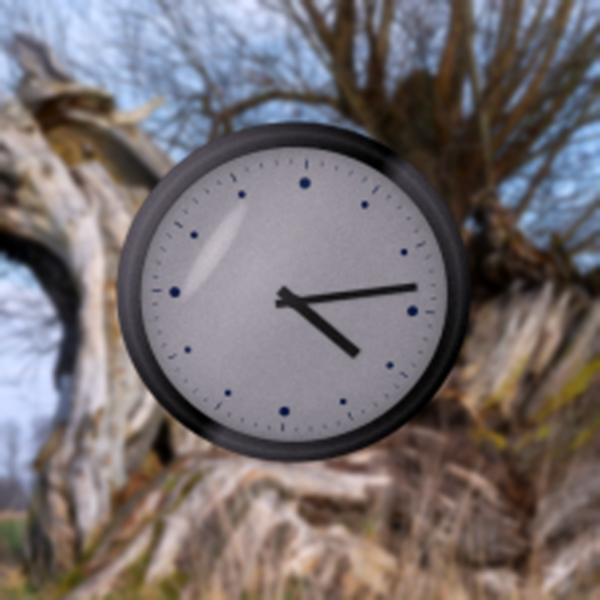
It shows 4.13
